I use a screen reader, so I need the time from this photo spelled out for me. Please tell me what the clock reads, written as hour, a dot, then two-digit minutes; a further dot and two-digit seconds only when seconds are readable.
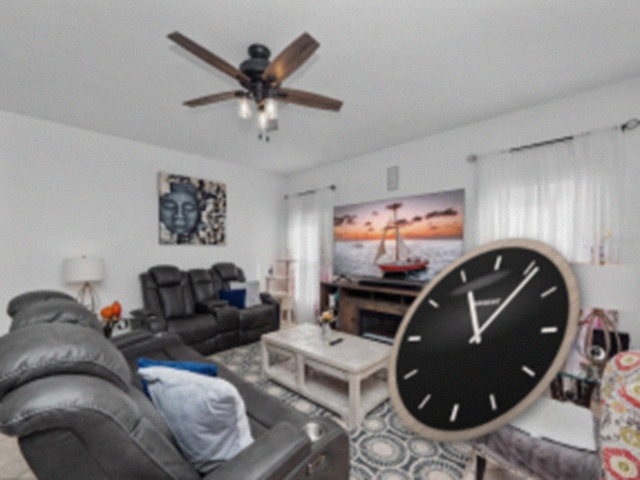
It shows 11.06
